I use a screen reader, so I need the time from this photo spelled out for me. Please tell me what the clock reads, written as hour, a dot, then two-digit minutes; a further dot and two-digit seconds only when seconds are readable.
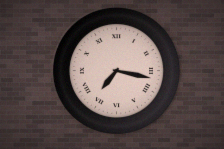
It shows 7.17
